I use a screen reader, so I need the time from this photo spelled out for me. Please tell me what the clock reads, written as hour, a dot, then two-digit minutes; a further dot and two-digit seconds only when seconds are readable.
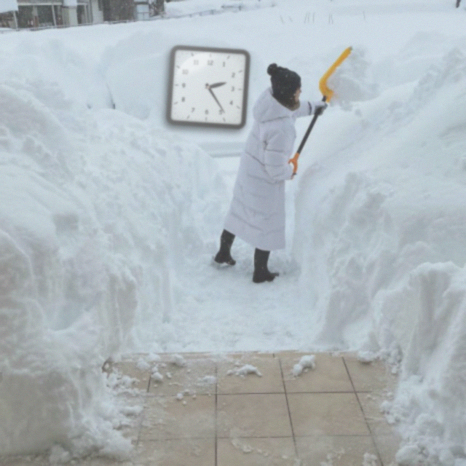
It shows 2.24
